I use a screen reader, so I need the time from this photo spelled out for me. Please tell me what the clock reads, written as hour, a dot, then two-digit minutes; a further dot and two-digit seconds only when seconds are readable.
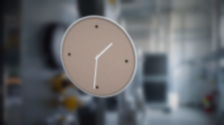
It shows 1.31
